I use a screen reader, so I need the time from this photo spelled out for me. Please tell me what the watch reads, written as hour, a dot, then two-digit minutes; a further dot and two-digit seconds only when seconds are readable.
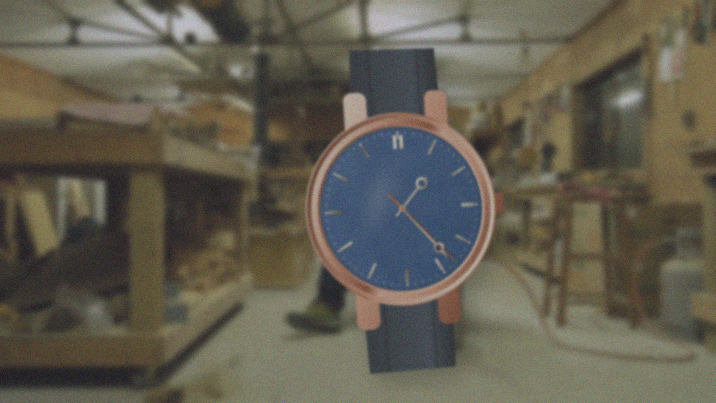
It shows 1.23.23
